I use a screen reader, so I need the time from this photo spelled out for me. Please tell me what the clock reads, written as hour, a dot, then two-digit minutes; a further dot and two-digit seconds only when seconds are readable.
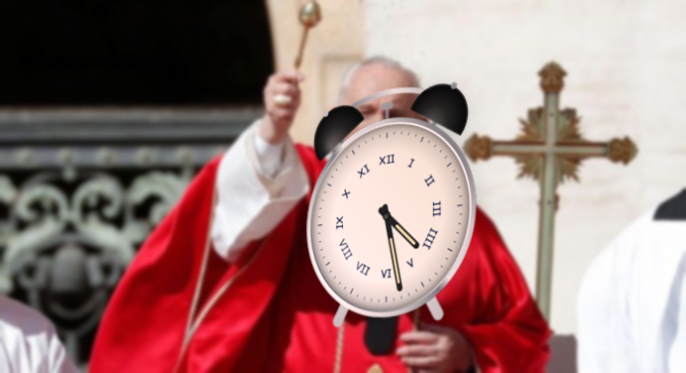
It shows 4.28
